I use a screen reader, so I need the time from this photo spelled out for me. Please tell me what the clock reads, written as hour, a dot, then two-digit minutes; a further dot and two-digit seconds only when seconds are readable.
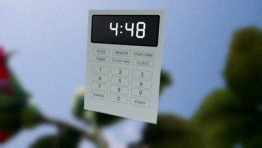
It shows 4.48
